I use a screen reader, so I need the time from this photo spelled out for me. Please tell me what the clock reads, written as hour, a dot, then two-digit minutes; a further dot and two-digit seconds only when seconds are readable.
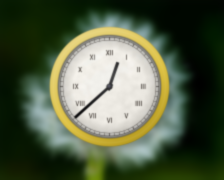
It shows 12.38
